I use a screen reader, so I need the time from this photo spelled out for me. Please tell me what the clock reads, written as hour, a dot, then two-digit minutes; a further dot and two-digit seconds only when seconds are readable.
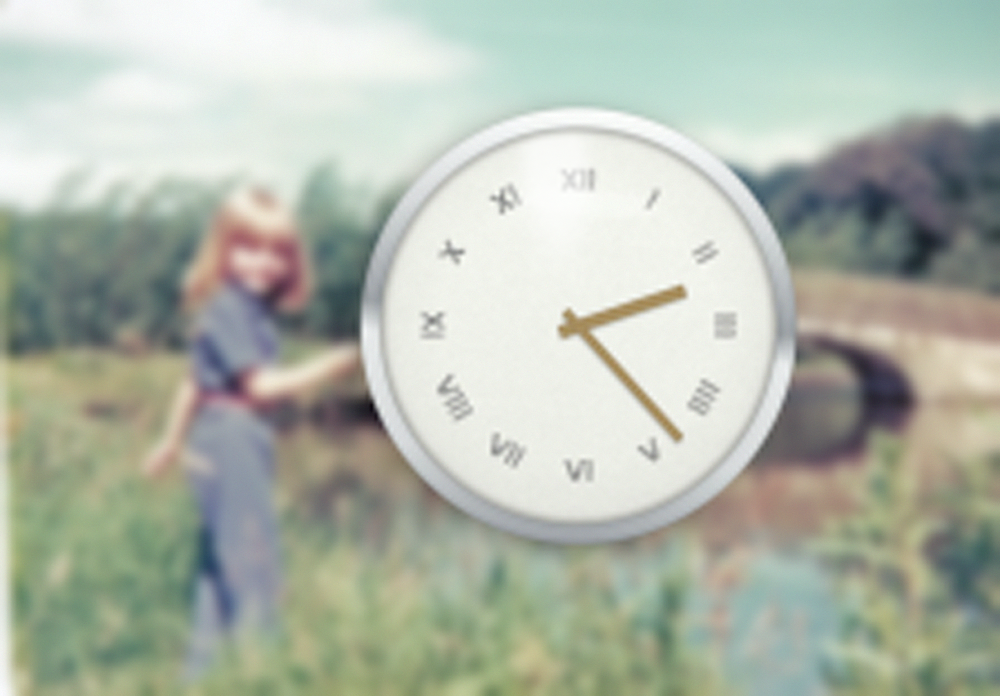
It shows 2.23
